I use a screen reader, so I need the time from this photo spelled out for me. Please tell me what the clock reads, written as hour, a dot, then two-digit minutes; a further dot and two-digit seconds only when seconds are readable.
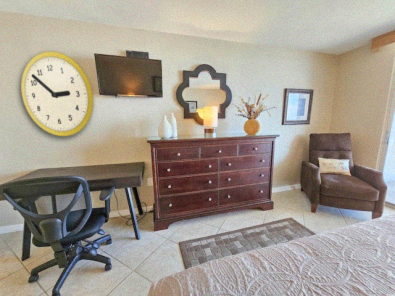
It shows 2.52
